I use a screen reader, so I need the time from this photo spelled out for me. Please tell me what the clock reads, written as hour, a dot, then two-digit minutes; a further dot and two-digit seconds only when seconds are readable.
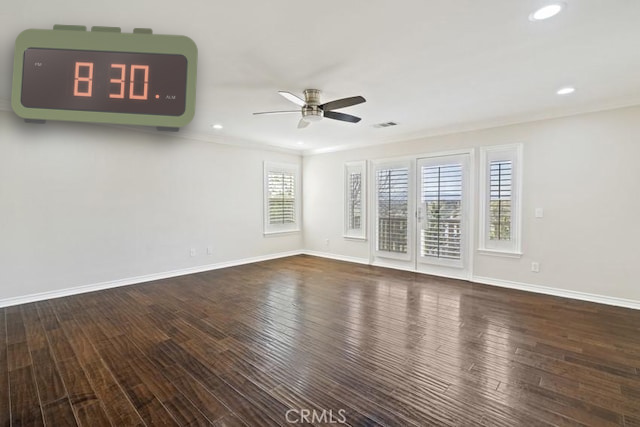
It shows 8.30
